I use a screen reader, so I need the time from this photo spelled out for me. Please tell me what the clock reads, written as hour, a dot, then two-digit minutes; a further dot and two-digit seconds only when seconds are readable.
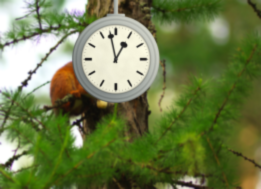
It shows 12.58
